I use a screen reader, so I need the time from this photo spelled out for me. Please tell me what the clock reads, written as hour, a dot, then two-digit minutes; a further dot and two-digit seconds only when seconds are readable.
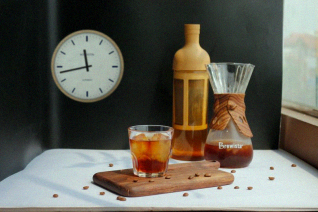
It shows 11.43
